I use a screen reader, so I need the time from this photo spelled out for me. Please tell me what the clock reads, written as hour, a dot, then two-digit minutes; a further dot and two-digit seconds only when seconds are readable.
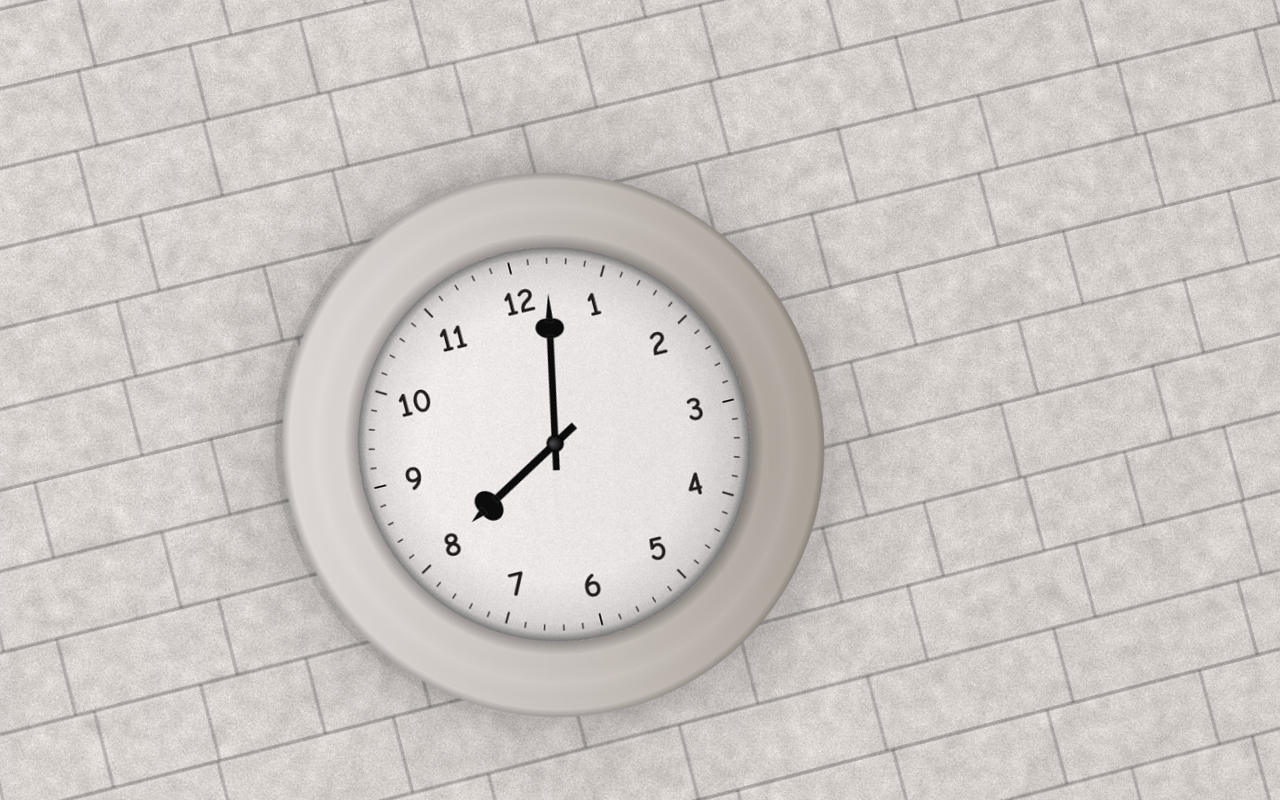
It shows 8.02
